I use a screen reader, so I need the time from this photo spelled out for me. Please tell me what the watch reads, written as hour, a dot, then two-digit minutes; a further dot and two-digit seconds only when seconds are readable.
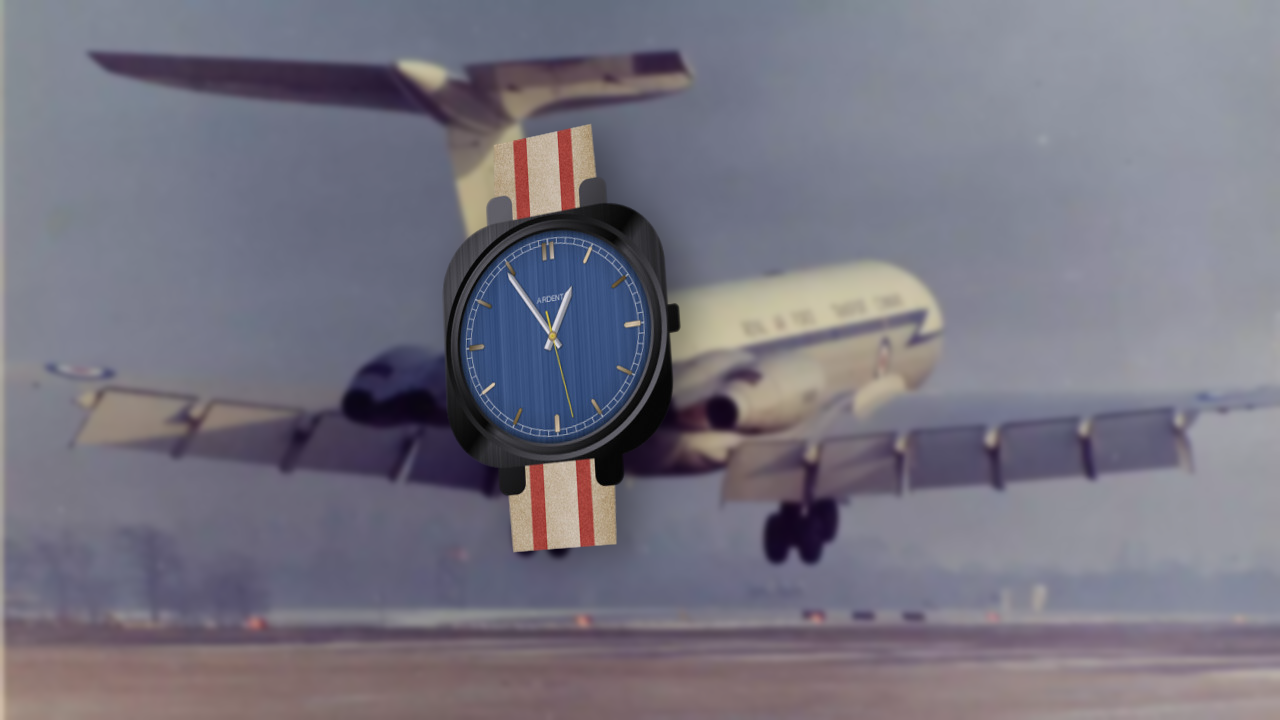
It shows 12.54.28
